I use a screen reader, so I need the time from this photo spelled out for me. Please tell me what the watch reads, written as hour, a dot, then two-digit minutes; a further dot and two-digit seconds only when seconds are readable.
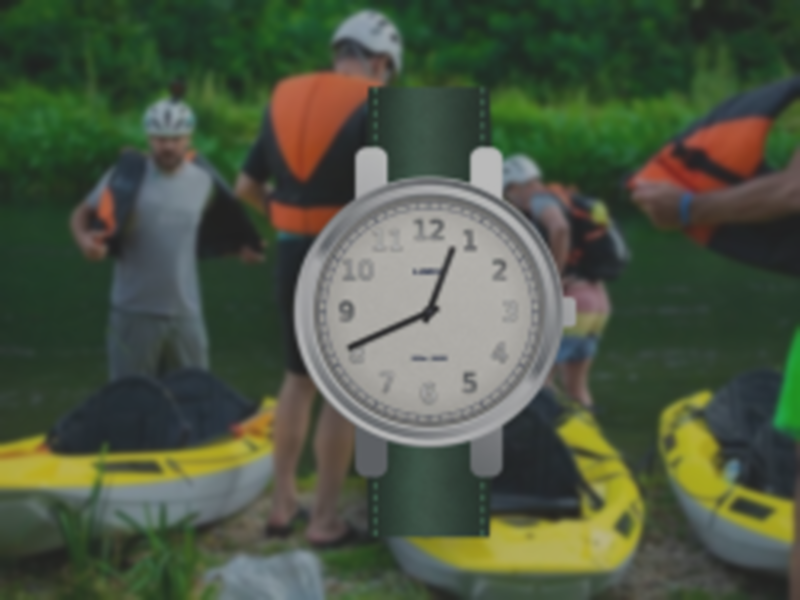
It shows 12.41
